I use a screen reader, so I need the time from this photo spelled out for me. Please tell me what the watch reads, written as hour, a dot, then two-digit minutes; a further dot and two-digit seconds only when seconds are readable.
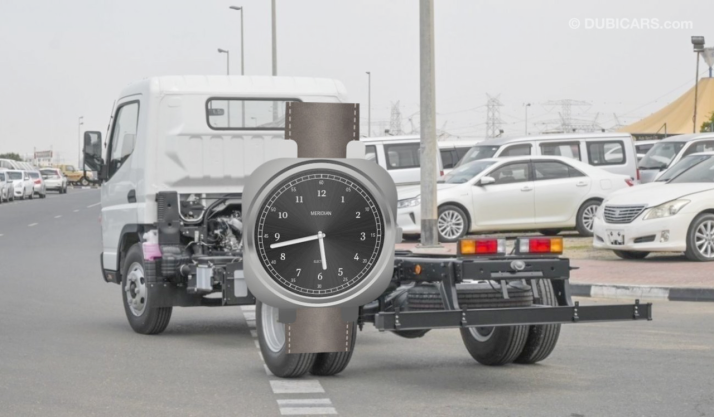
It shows 5.43
